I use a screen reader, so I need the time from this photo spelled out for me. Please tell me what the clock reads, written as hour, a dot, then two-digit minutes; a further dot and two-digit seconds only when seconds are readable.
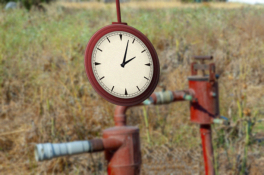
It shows 2.03
